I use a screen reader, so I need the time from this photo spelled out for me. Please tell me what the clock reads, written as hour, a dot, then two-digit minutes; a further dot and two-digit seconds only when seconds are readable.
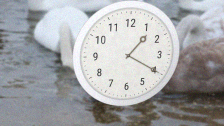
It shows 1.20
